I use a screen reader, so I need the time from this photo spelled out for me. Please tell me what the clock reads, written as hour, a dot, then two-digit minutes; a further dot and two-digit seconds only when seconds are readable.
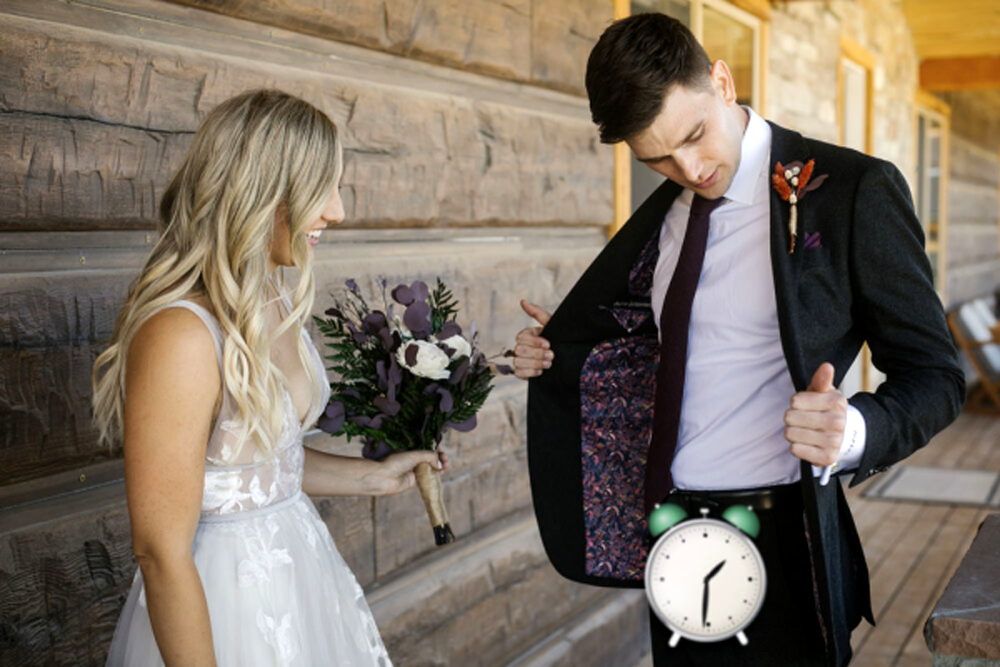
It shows 1.31
